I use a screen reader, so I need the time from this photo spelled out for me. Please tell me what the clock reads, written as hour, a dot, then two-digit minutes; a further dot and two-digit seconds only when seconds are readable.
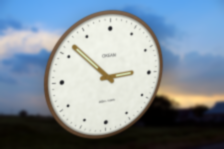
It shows 2.52
